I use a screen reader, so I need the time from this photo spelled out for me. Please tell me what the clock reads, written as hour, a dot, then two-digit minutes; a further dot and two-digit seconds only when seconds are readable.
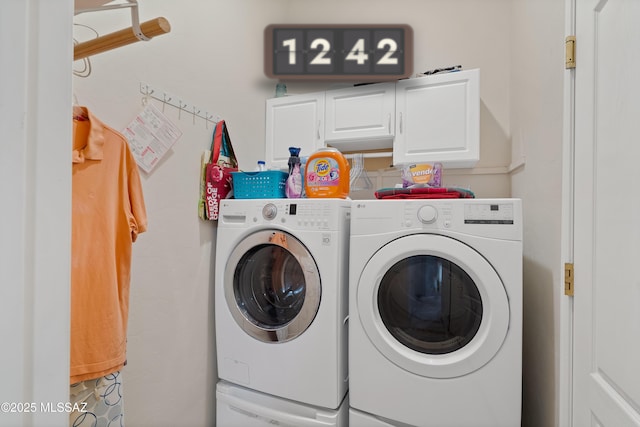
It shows 12.42
